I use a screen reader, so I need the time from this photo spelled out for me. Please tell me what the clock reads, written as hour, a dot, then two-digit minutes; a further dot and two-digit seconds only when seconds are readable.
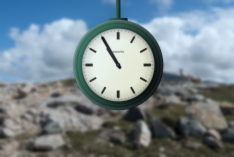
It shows 10.55
